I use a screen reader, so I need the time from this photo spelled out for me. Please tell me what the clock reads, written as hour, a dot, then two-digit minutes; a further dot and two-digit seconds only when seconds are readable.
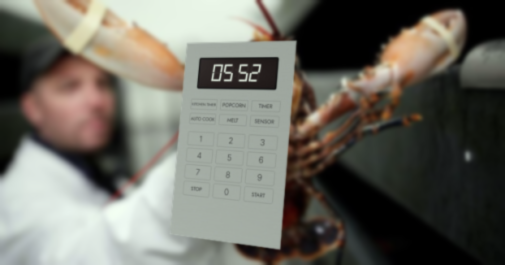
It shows 5.52
